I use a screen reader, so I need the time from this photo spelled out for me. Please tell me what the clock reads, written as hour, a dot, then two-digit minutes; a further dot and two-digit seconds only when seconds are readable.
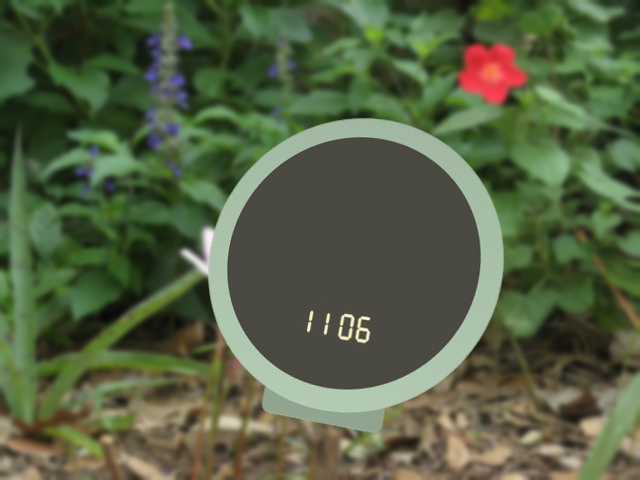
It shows 11.06
